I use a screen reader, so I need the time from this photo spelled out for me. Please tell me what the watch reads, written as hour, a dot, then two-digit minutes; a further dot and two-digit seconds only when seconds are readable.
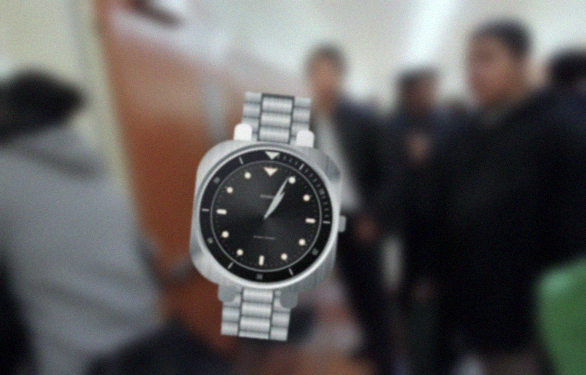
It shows 1.04
